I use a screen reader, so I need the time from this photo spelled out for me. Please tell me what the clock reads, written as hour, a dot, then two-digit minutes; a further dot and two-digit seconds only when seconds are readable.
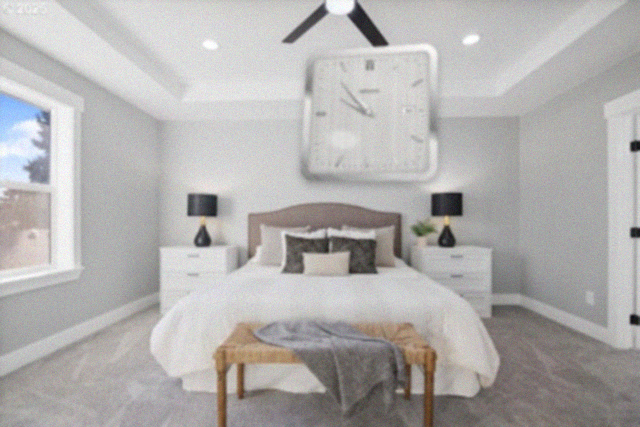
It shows 9.53
